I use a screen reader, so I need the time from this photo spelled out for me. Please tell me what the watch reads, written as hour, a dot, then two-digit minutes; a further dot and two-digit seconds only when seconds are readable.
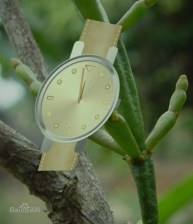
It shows 11.58
